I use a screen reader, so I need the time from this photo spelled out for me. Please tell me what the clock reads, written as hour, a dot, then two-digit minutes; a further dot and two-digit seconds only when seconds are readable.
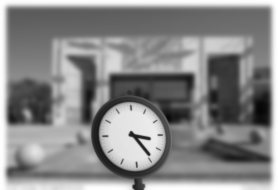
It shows 3.24
